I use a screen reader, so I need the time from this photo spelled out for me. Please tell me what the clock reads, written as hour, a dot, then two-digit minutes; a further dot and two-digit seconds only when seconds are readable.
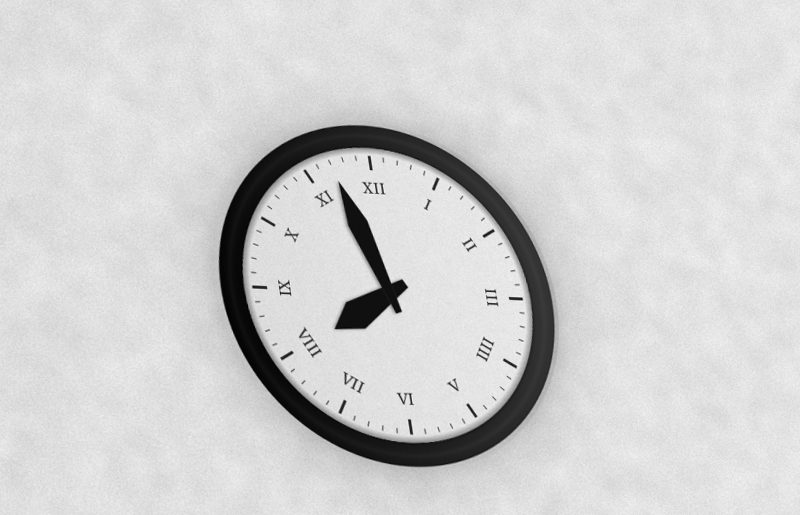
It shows 7.57
